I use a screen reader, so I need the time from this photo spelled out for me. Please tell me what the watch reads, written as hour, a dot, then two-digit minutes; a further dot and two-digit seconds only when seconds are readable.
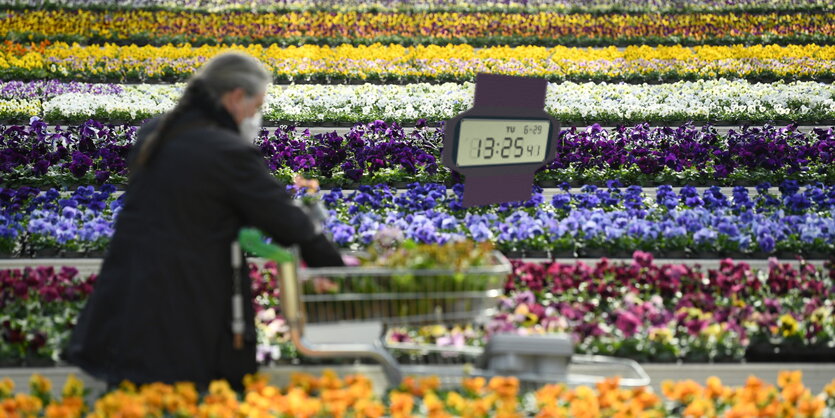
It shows 13.25.41
